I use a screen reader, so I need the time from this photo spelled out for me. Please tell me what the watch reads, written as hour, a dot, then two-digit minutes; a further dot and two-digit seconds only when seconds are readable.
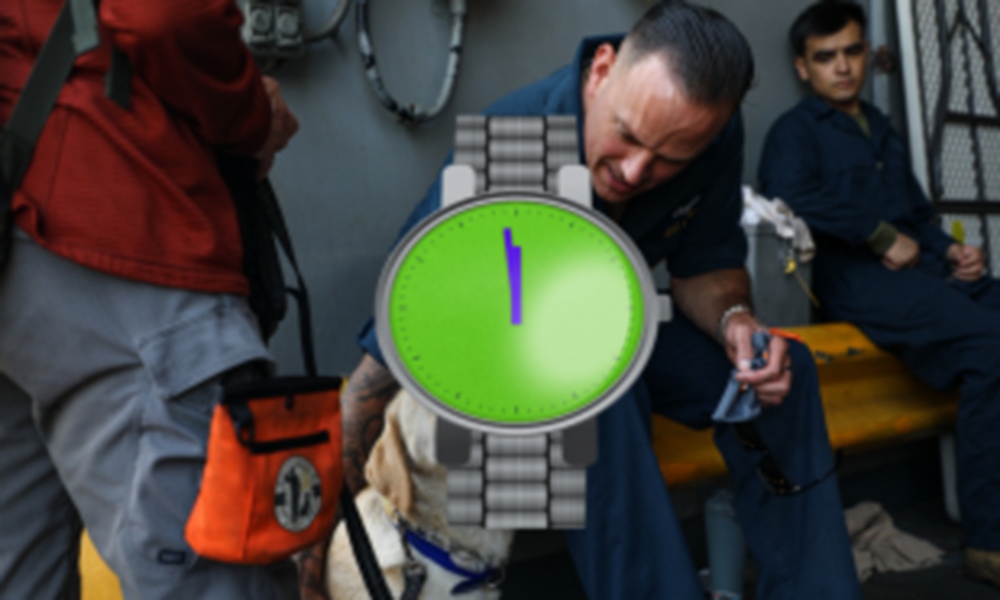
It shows 11.59
